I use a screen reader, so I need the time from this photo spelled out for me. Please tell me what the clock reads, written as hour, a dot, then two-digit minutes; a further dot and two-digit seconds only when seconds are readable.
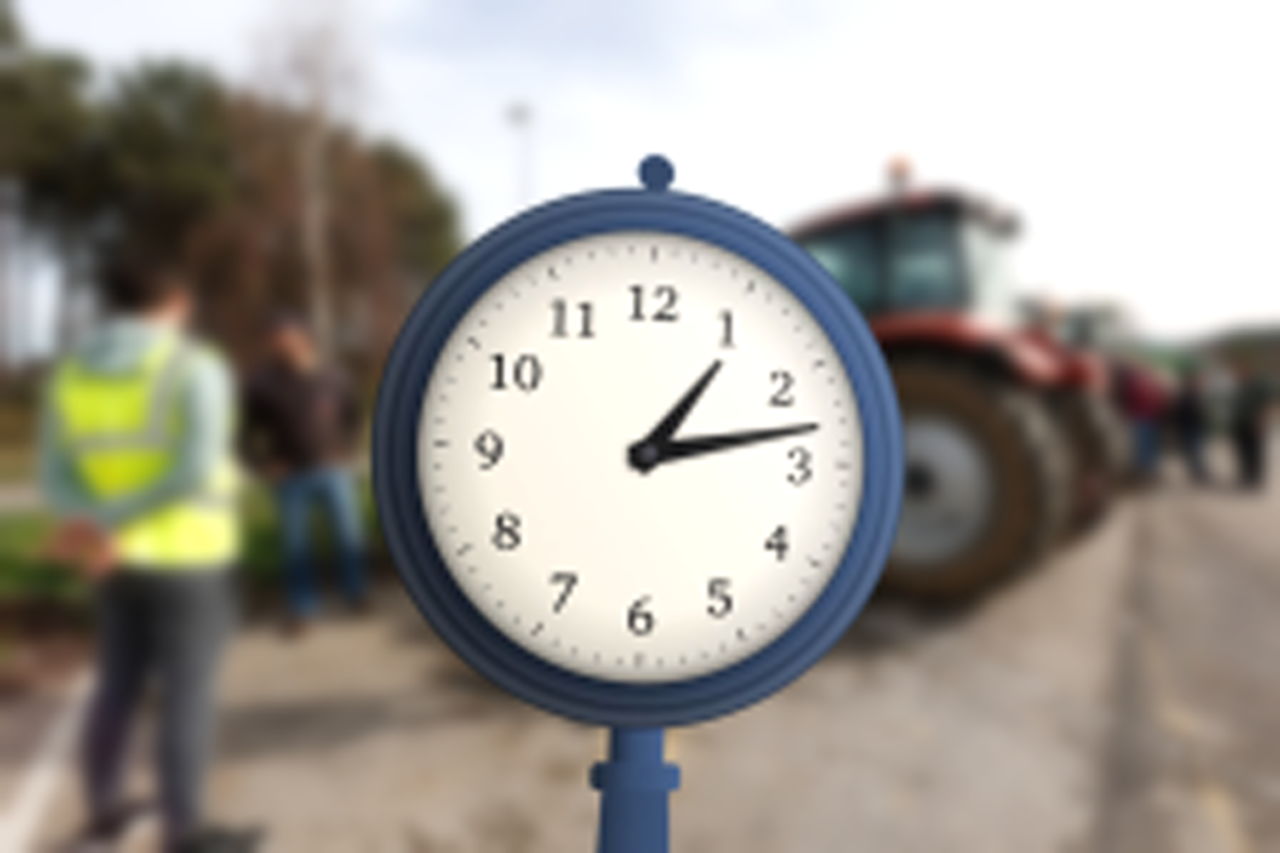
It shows 1.13
